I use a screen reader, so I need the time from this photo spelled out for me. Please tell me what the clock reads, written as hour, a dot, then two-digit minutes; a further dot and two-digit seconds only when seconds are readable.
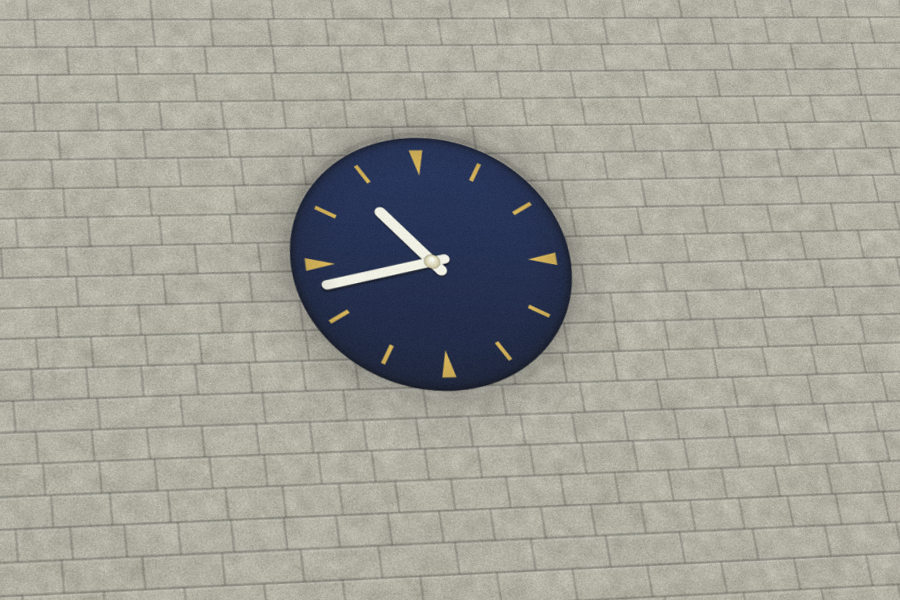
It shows 10.43
